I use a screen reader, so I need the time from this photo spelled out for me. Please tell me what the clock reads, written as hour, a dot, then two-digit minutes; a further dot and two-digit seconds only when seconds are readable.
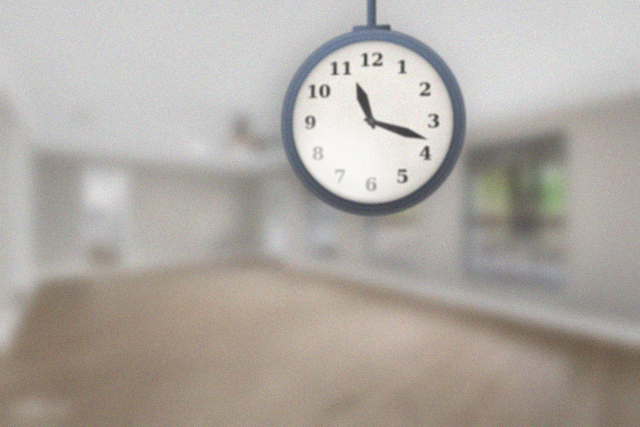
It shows 11.18
